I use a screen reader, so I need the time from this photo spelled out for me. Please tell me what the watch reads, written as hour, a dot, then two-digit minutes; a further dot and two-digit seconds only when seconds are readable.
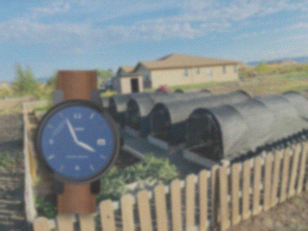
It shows 3.56
